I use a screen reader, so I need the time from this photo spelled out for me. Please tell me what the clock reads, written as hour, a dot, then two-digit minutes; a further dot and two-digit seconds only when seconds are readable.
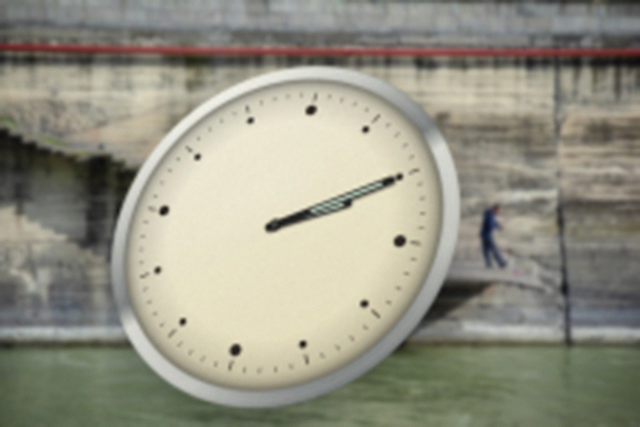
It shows 2.10
